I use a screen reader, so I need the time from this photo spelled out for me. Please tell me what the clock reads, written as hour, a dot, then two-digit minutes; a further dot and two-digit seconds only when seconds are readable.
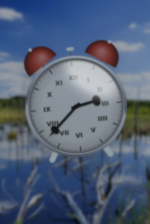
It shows 2.38
